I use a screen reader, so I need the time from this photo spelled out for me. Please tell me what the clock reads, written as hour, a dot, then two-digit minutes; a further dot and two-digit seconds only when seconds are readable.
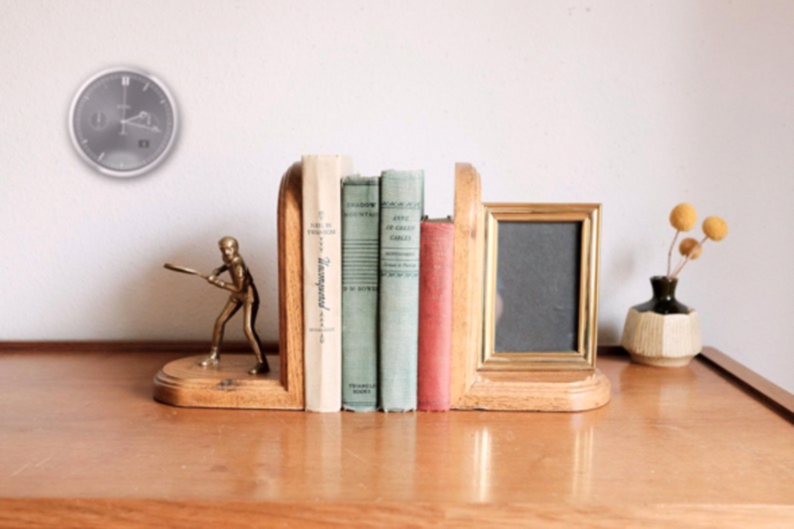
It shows 2.17
